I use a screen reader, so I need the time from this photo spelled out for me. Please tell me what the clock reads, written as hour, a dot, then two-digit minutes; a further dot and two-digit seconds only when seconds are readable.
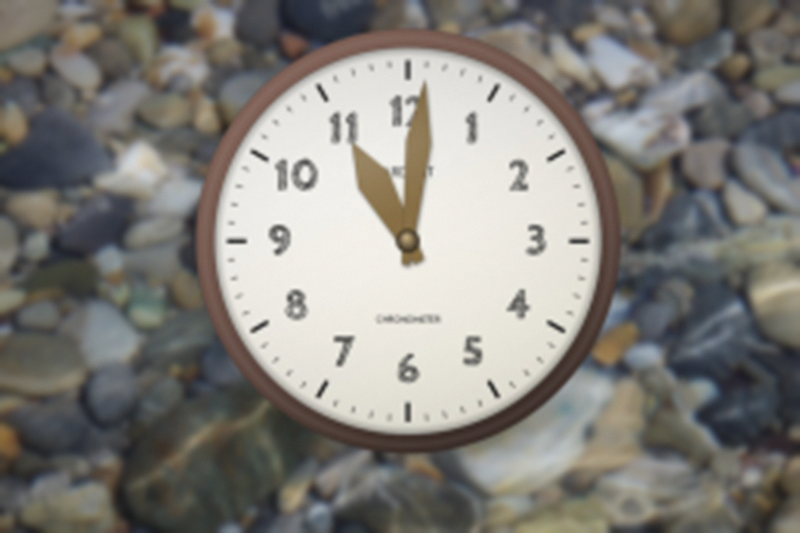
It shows 11.01
